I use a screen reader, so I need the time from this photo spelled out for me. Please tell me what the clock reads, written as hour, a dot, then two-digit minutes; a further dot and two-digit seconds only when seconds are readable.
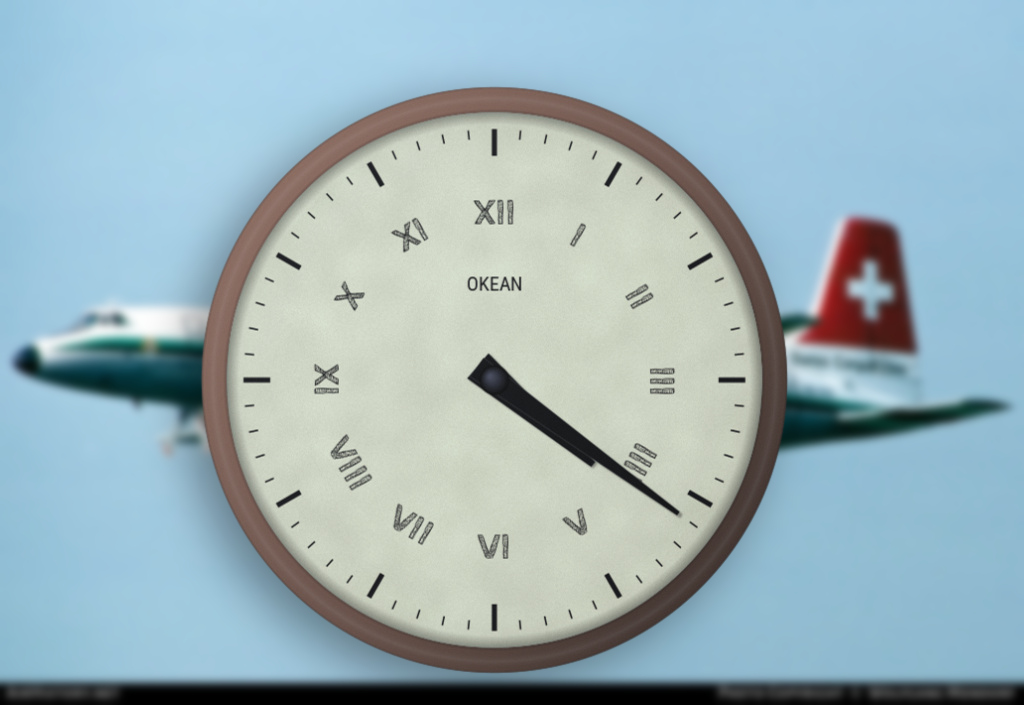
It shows 4.21
